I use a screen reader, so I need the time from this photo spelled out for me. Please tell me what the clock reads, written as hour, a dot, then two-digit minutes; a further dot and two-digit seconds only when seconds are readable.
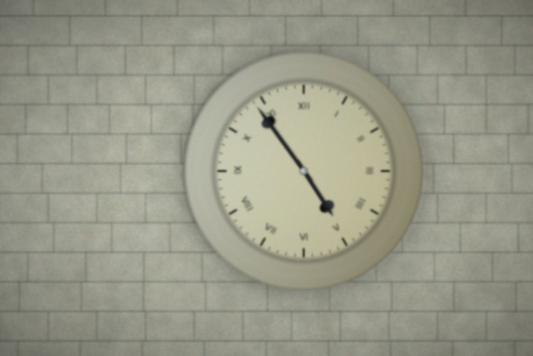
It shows 4.54
